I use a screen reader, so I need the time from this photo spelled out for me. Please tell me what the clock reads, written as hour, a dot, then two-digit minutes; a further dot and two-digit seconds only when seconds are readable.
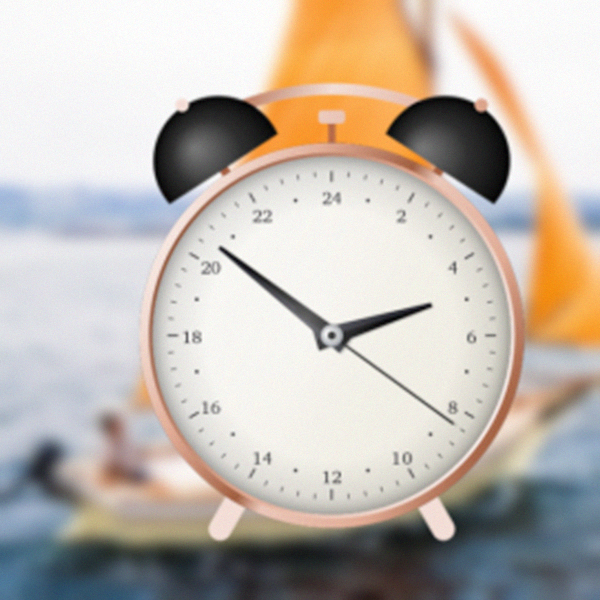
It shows 4.51.21
